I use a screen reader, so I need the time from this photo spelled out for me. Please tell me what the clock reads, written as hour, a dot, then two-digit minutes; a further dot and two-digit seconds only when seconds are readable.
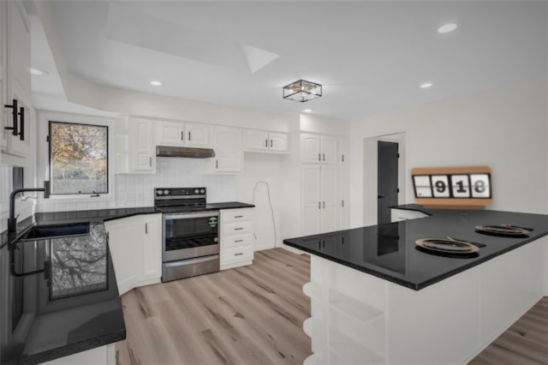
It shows 9.18
